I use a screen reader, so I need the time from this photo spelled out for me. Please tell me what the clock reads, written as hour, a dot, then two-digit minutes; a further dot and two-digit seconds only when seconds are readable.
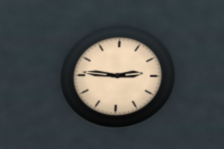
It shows 2.46
